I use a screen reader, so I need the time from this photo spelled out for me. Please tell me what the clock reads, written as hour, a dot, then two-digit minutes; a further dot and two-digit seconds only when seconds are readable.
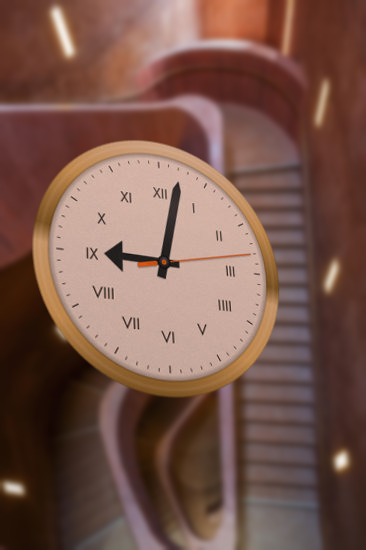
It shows 9.02.13
